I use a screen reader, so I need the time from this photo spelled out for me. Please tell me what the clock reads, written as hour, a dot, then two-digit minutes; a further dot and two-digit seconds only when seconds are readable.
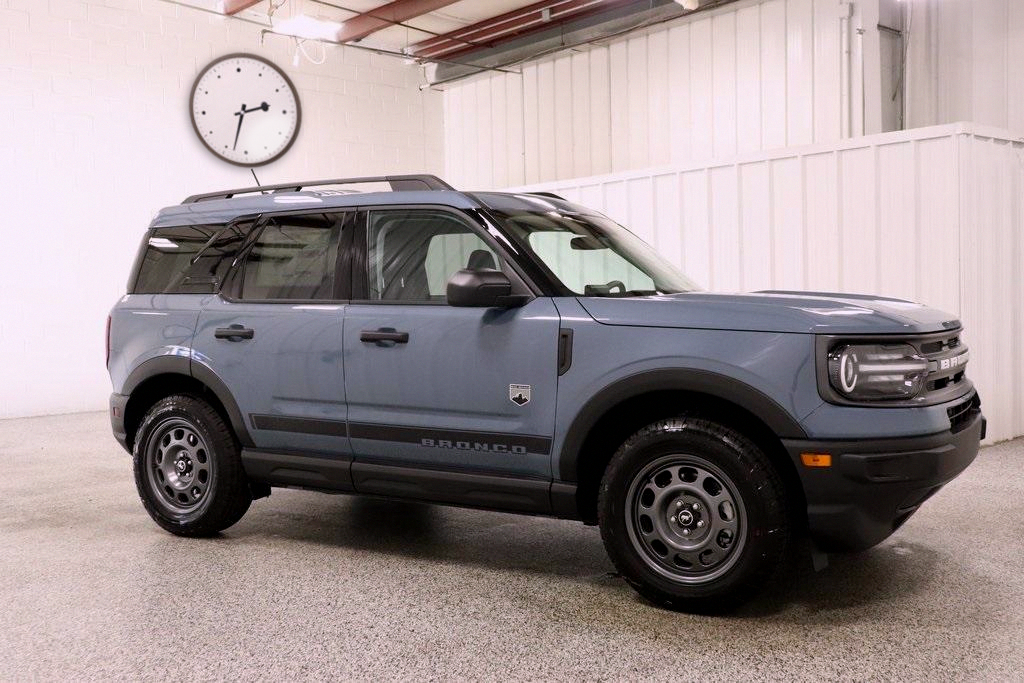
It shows 2.33
